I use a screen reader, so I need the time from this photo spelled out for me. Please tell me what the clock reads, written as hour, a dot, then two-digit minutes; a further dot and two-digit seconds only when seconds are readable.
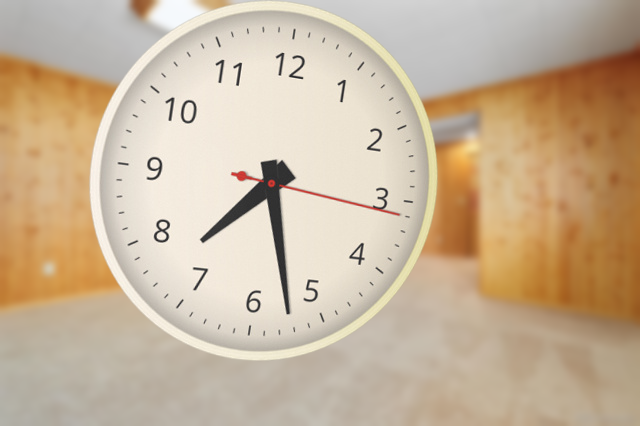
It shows 7.27.16
